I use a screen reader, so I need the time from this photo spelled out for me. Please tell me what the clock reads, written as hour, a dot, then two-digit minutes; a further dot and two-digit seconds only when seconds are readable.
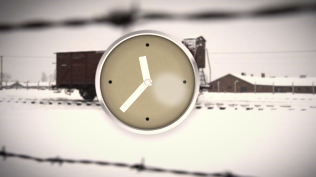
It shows 11.37
